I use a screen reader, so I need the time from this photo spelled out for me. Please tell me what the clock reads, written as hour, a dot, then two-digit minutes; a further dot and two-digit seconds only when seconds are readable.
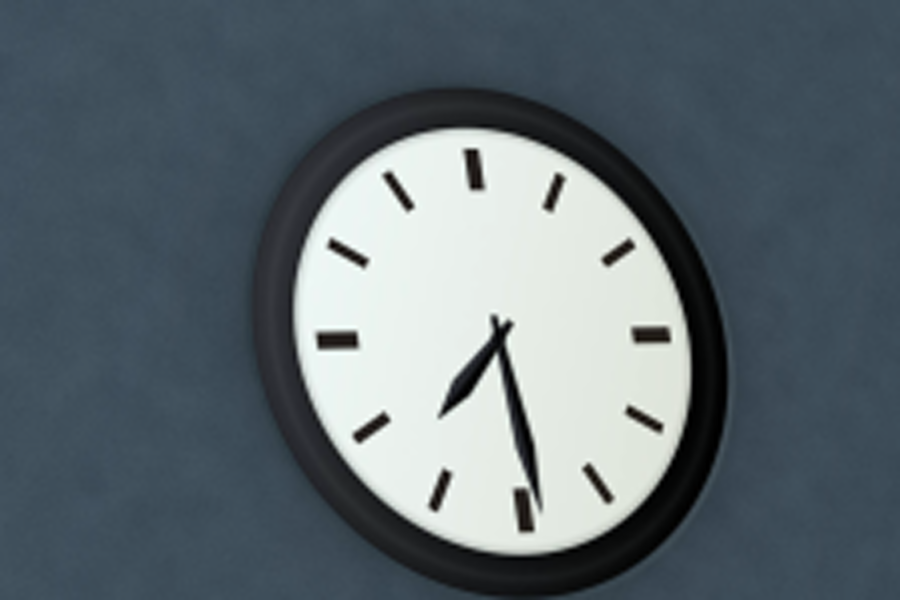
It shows 7.29
